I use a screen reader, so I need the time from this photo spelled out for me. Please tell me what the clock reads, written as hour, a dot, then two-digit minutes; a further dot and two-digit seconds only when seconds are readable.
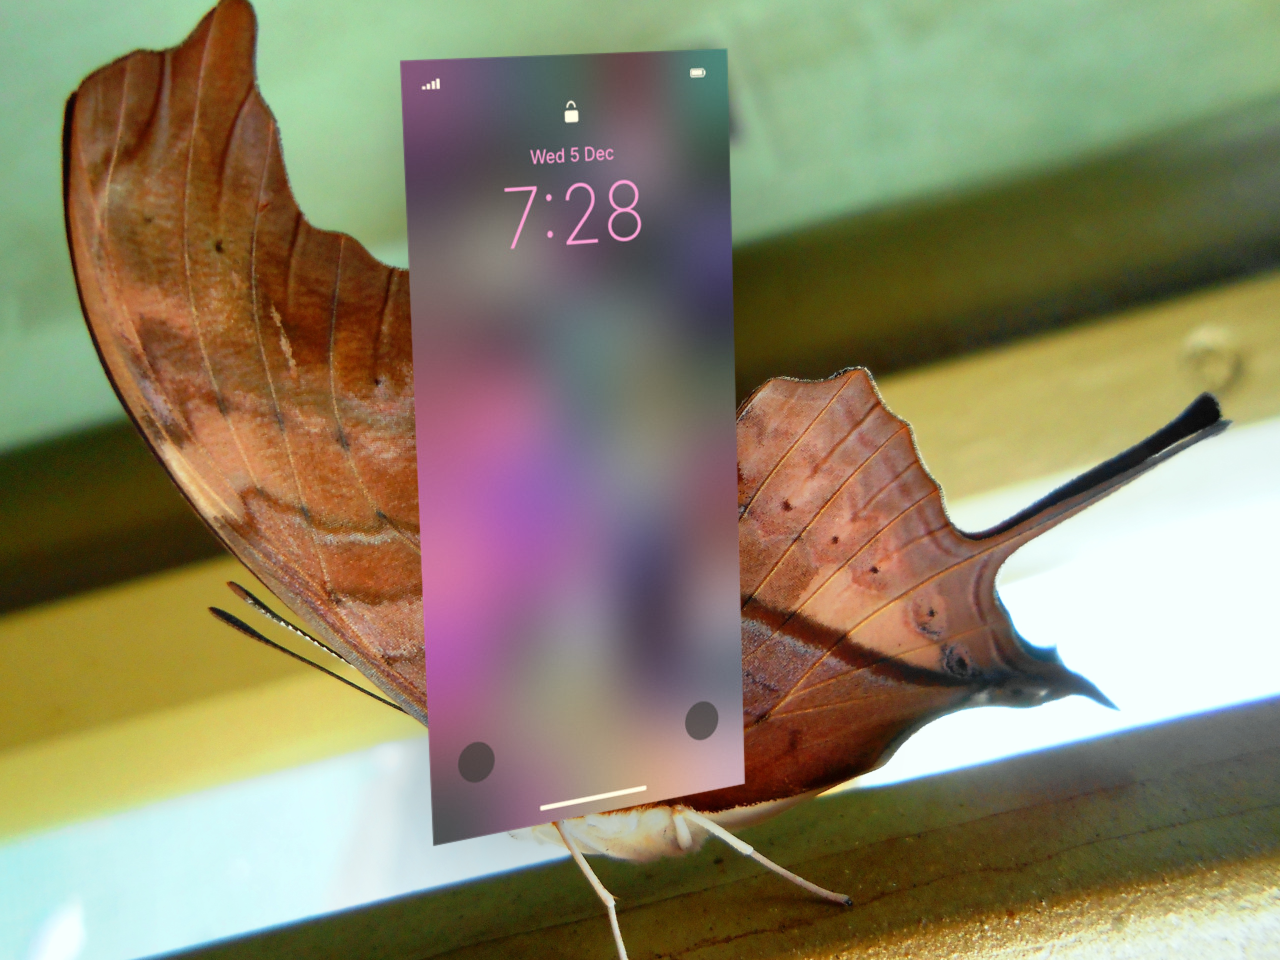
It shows 7.28
